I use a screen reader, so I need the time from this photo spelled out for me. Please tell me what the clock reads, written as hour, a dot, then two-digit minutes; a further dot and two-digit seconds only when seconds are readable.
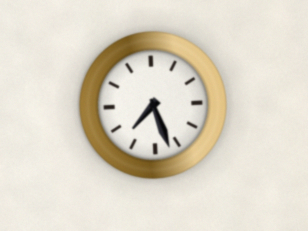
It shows 7.27
